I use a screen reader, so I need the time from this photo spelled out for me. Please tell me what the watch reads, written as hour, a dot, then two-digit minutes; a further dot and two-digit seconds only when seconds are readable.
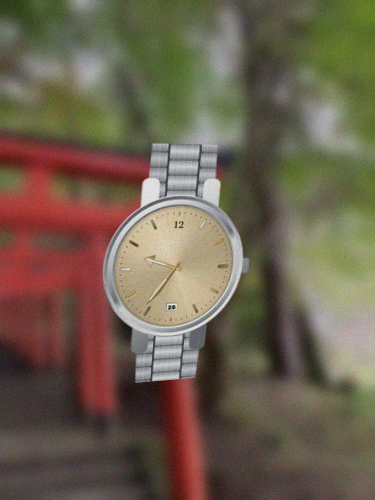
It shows 9.36
